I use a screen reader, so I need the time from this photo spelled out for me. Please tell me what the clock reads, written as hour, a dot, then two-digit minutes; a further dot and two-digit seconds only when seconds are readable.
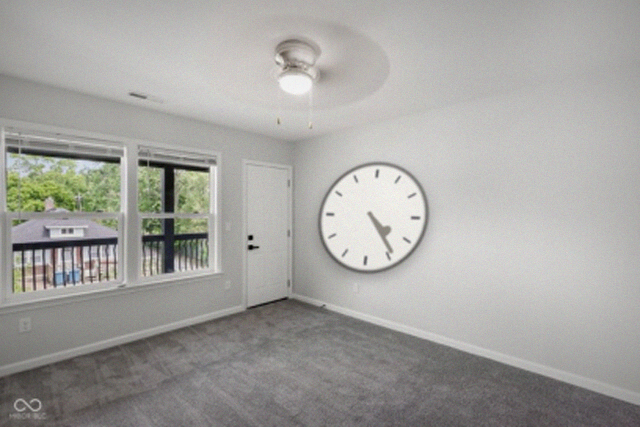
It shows 4.24
